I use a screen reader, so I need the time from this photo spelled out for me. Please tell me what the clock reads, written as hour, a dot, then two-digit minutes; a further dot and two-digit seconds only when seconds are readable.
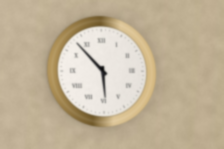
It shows 5.53
